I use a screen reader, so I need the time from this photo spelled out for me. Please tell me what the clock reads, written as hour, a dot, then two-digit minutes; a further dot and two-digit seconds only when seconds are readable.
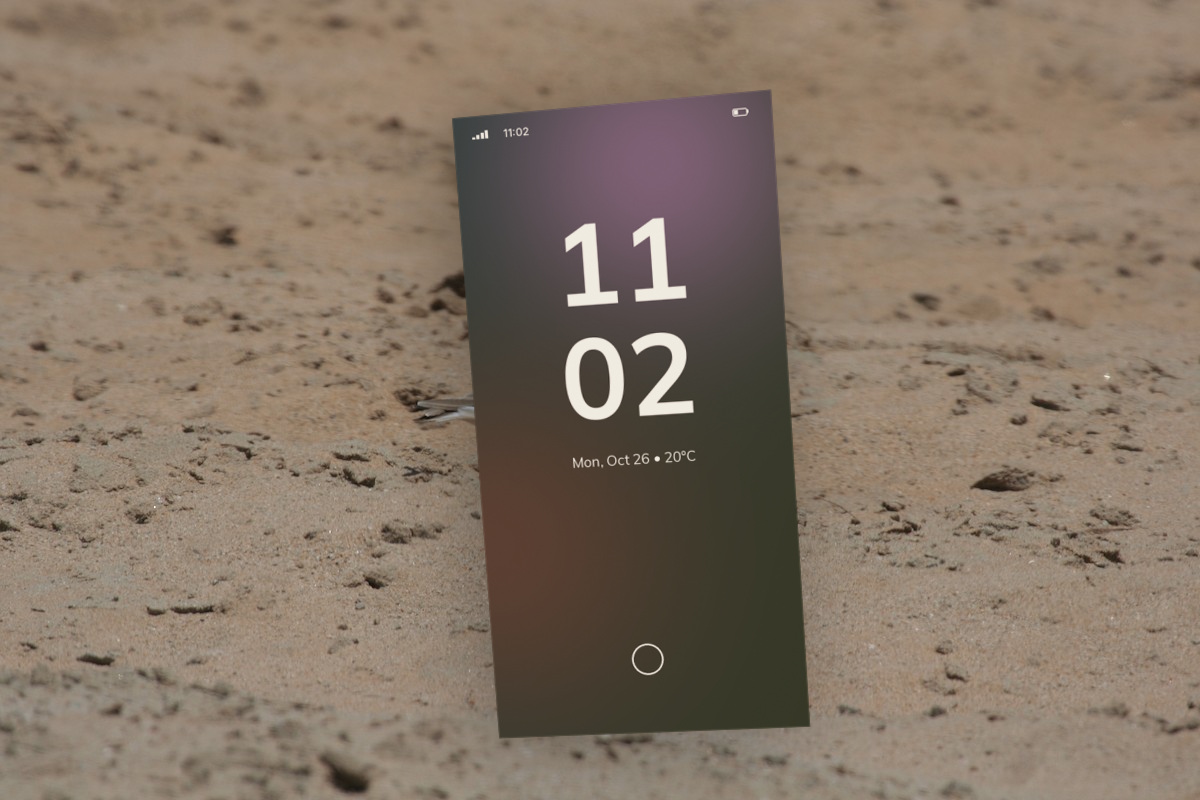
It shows 11.02
